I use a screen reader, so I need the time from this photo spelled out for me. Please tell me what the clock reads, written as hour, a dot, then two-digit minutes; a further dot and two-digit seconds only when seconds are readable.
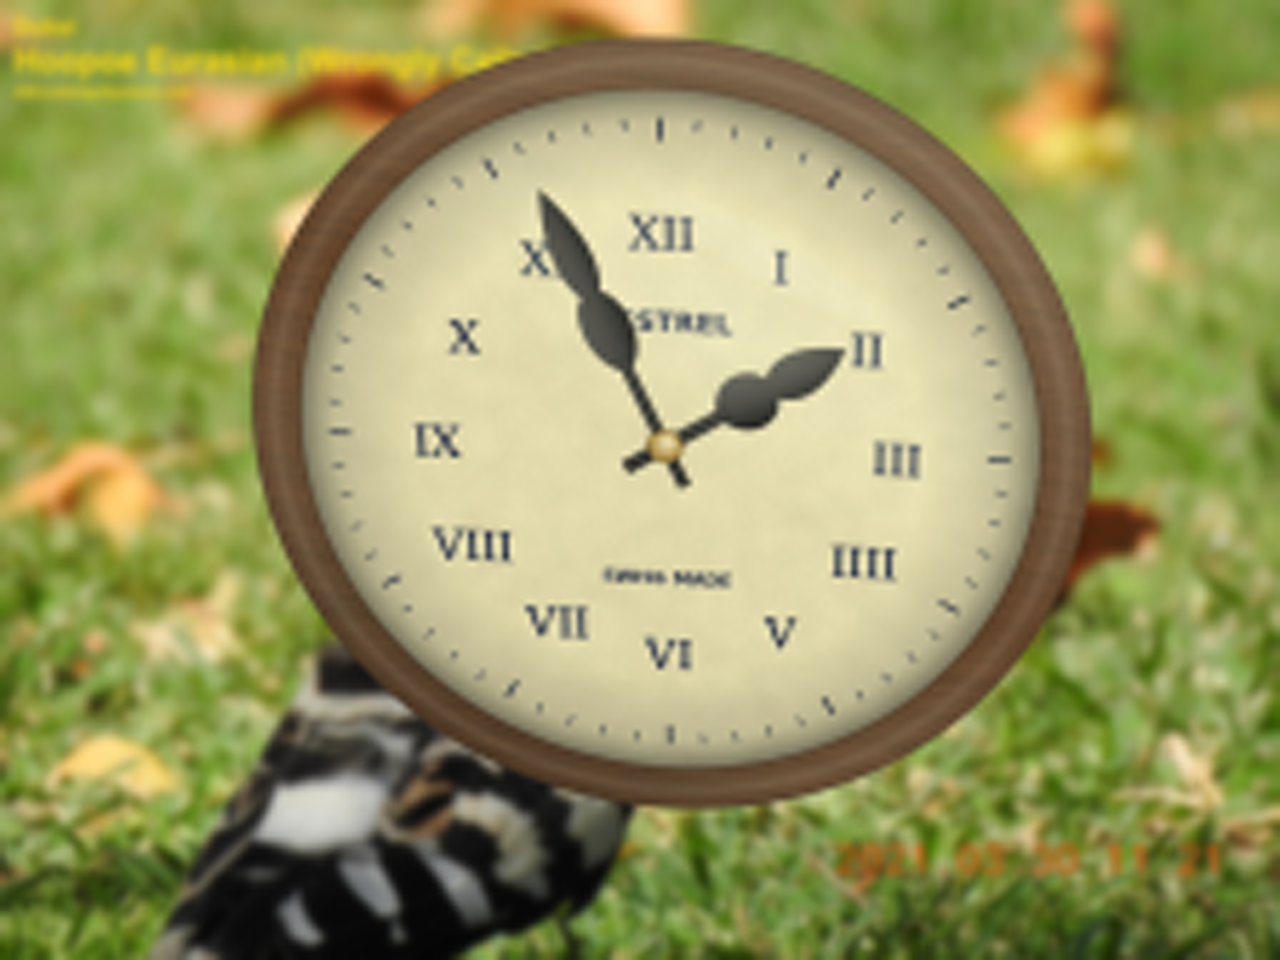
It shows 1.56
